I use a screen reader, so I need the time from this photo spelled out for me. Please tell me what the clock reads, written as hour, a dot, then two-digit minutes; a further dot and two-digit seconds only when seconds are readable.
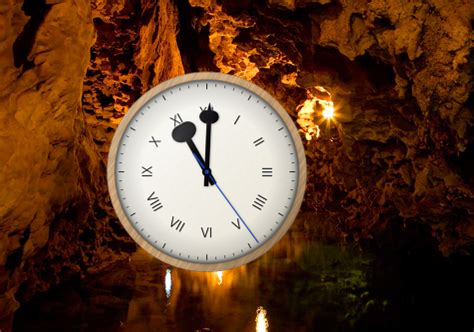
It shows 11.00.24
